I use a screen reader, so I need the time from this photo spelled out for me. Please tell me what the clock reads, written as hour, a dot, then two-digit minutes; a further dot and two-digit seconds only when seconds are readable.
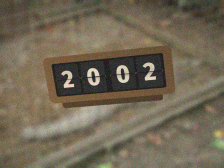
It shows 20.02
